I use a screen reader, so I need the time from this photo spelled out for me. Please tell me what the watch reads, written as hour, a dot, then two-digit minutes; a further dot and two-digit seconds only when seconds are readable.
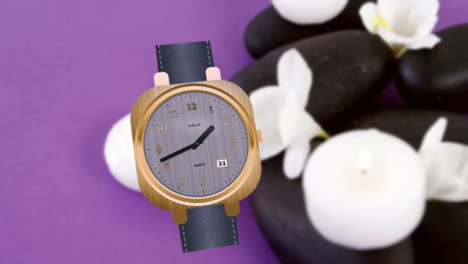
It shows 1.42
